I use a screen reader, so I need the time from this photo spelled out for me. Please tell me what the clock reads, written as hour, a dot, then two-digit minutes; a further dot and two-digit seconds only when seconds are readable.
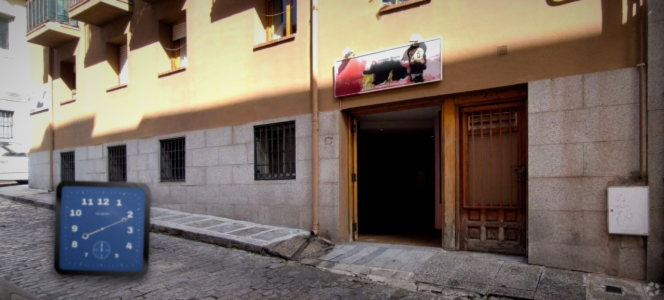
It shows 8.11
